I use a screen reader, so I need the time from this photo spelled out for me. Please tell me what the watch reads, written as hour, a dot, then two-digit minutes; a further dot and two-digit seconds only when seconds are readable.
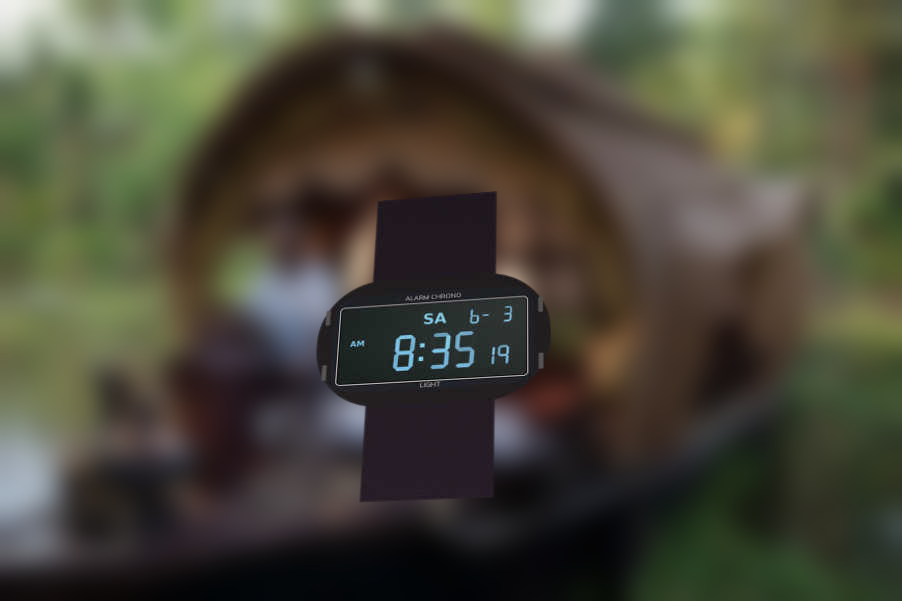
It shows 8.35.19
